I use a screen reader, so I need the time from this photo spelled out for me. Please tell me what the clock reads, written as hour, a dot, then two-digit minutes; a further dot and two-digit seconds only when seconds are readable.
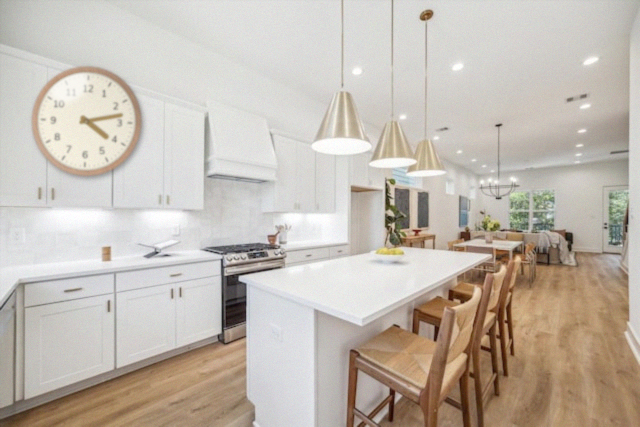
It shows 4.13
